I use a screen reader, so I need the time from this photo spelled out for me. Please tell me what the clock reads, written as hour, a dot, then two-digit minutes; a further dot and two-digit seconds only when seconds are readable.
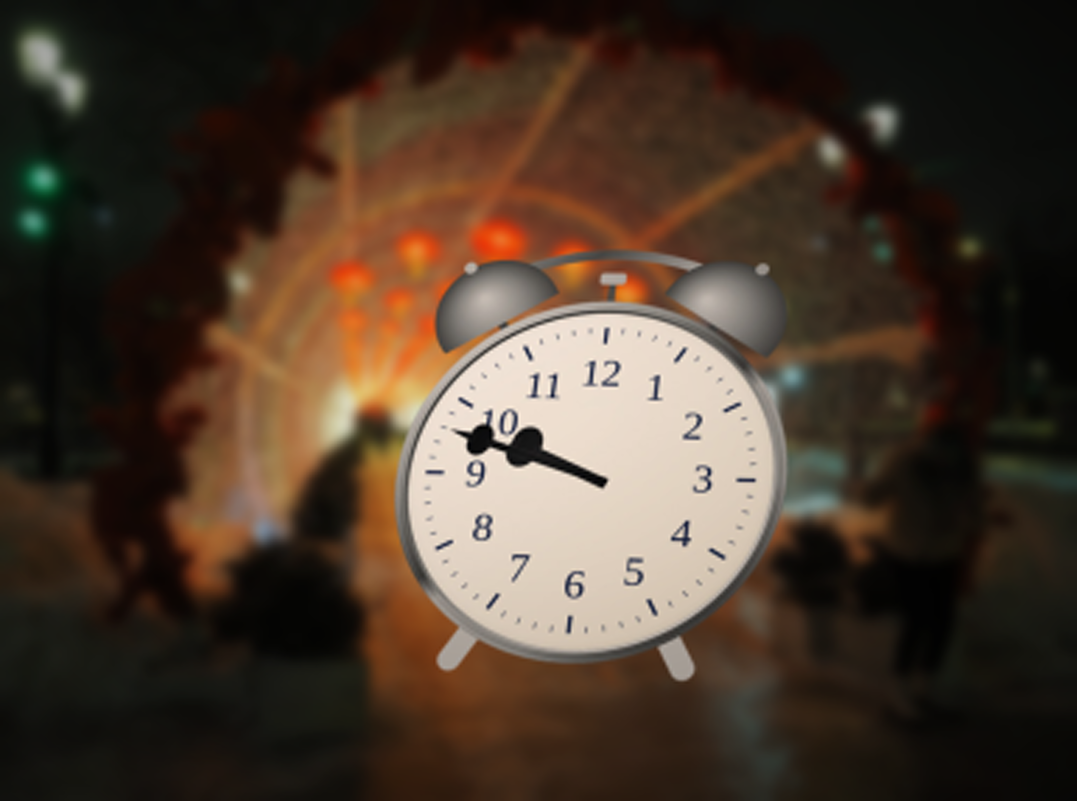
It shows 9.48
